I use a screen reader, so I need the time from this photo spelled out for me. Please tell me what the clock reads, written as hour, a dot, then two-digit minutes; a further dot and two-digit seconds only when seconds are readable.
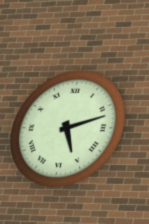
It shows 5.12
